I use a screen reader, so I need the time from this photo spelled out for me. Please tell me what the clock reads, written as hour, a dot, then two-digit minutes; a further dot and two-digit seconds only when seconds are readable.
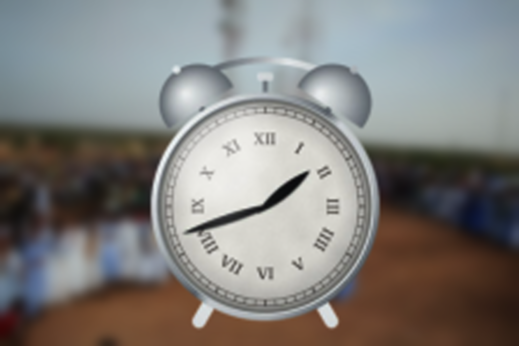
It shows 1.42
